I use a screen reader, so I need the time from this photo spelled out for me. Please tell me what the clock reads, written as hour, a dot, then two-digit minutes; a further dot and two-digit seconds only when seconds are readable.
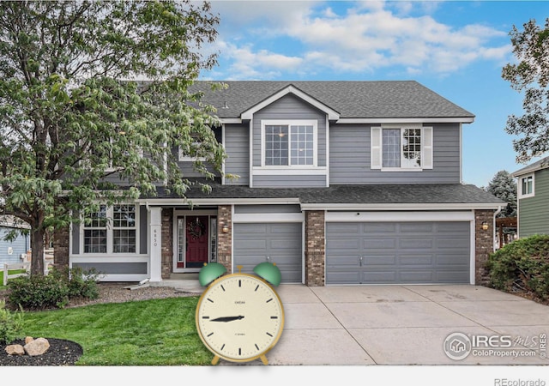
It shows 8.44
